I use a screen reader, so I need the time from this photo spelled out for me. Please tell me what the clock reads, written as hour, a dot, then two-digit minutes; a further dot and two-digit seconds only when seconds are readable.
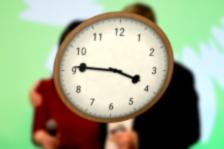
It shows 3.46
